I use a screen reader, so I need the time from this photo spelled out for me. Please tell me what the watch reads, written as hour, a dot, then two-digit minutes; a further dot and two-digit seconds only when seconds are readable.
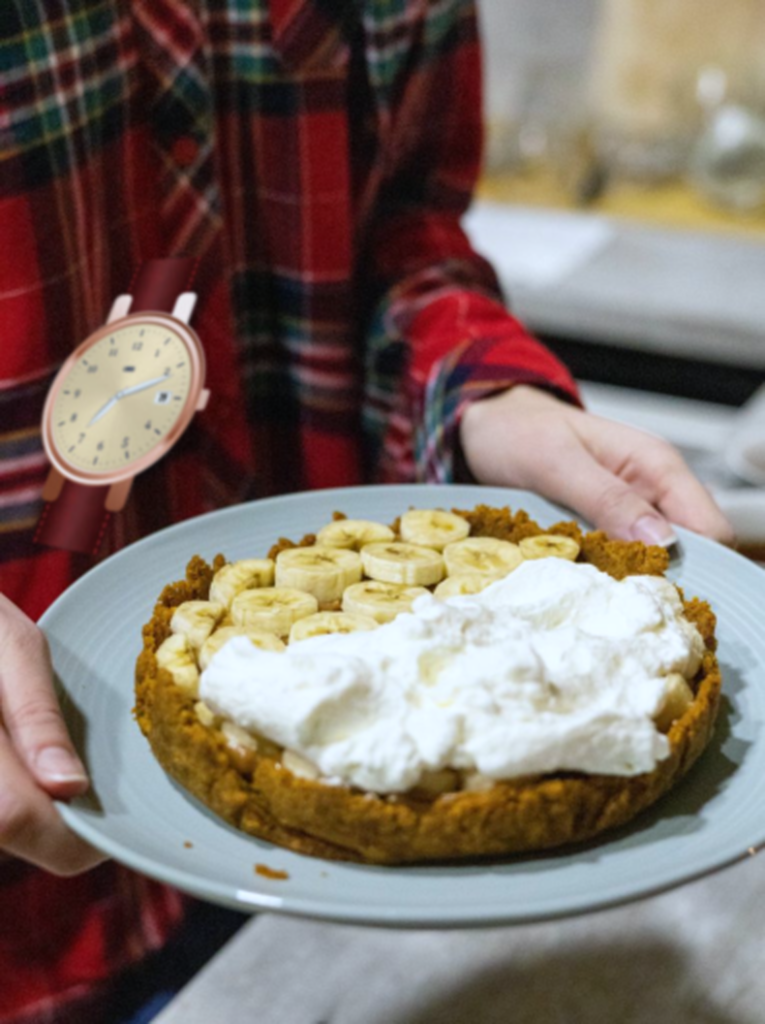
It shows 7.11
